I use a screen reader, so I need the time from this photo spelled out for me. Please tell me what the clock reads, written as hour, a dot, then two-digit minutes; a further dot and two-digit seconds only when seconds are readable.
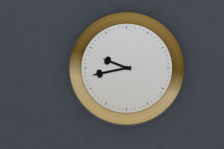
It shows 9.43
